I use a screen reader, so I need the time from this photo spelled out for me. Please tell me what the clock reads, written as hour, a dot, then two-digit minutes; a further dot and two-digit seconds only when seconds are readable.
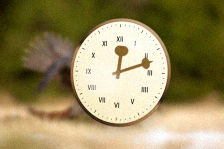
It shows 12.12
